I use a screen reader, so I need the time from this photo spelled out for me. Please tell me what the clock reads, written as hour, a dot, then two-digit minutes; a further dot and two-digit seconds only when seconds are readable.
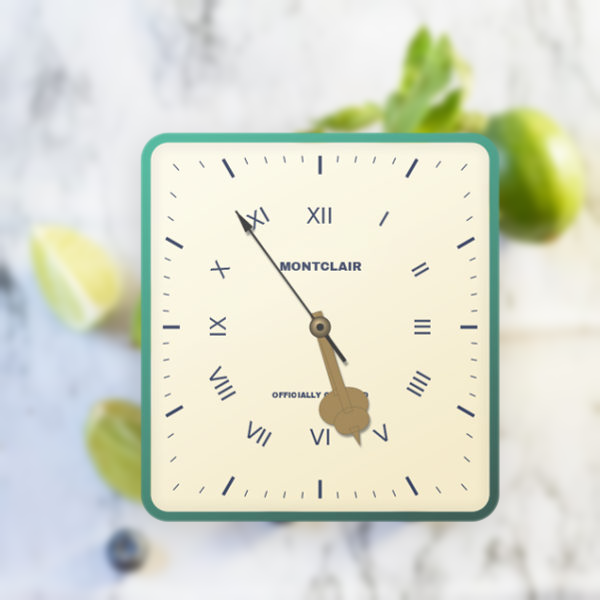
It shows 5.26.54
